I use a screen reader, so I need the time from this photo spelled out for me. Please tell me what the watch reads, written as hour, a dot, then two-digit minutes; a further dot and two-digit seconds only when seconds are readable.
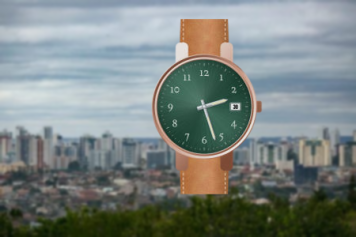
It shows 2.27
